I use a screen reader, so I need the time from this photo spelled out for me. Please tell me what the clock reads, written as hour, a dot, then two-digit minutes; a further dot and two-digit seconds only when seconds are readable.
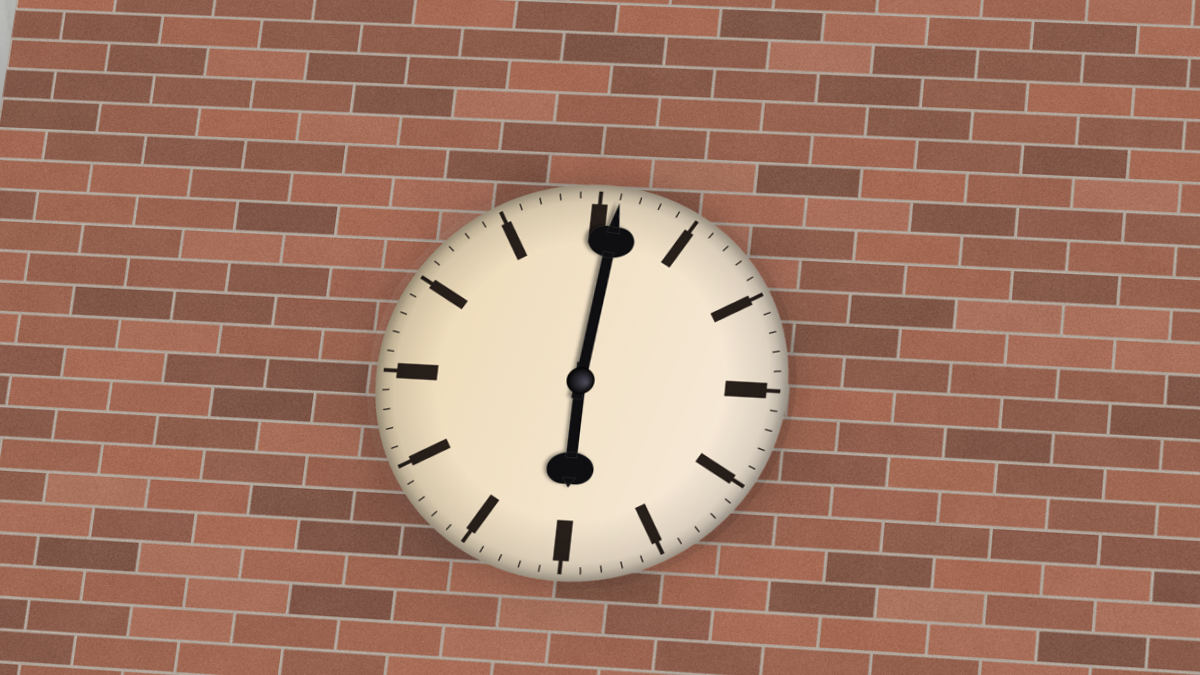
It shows 6.01
